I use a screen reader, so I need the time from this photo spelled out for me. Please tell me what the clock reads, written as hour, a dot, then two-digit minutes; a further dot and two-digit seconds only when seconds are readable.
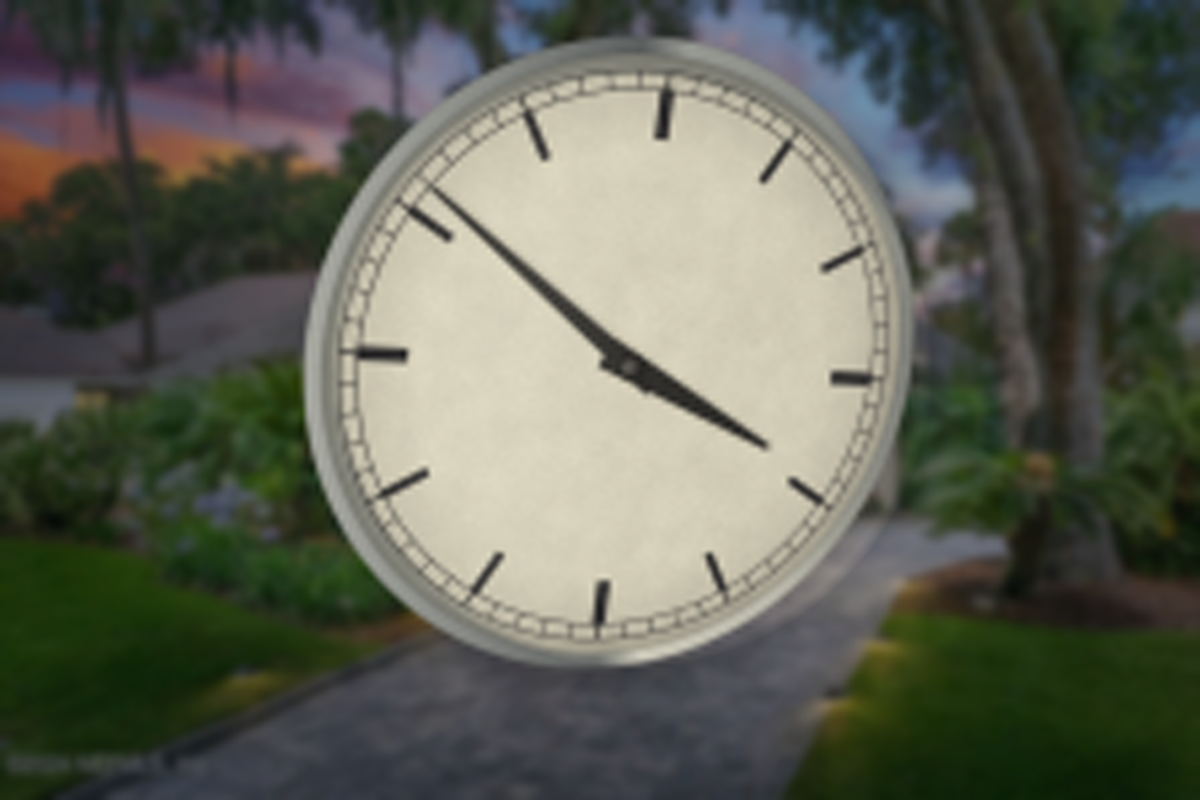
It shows 3.51
